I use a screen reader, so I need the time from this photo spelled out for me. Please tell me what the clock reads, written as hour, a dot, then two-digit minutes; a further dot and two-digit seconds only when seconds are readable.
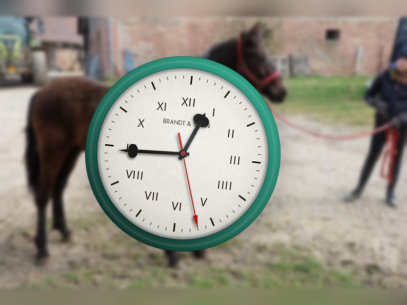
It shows 12.44.27
